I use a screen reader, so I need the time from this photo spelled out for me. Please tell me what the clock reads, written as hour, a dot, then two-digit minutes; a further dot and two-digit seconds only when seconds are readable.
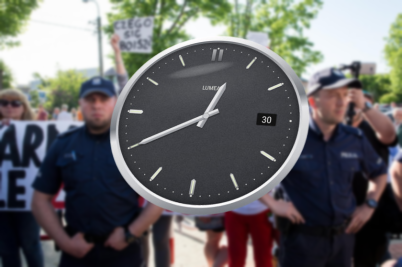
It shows 12.40
